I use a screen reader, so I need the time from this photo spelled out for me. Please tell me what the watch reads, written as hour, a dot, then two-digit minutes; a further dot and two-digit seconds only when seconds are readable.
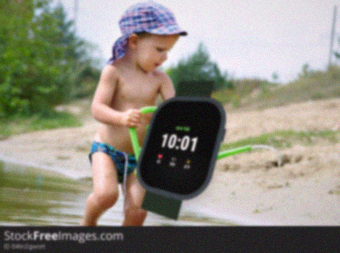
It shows 10.01
